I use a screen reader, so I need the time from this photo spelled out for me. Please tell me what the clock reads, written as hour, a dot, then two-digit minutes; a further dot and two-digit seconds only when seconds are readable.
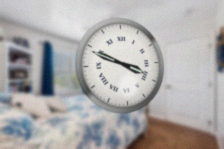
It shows 3.49
